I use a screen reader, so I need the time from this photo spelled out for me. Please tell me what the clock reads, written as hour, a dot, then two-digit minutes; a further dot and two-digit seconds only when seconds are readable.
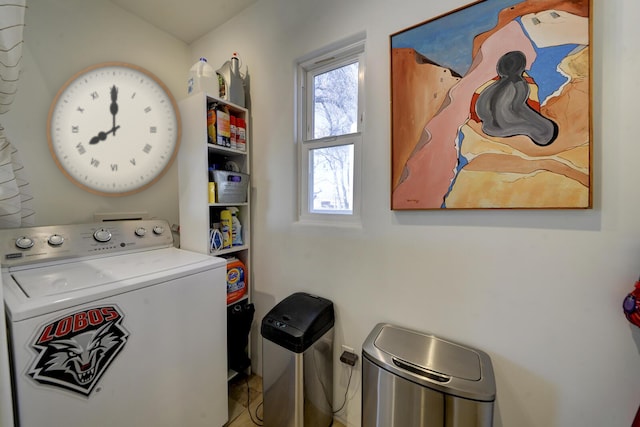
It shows 8.00
